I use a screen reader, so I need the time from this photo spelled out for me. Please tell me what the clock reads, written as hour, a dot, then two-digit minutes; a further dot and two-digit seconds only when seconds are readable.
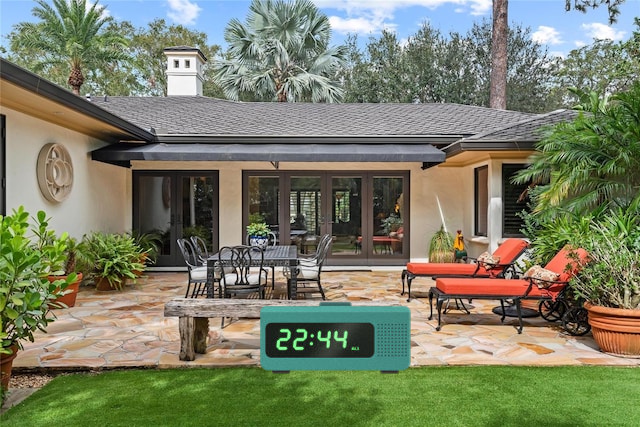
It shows 22.44
